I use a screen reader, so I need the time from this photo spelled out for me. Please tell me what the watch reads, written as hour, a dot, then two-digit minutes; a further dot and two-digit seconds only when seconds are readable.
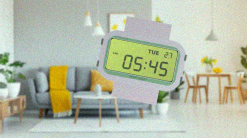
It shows 5.45
